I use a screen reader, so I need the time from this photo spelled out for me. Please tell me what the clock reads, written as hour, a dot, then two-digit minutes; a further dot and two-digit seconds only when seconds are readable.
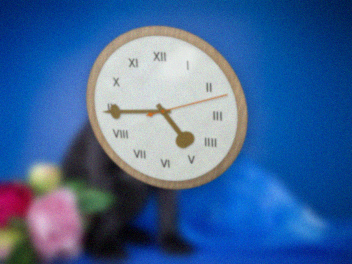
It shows 4.44.12
